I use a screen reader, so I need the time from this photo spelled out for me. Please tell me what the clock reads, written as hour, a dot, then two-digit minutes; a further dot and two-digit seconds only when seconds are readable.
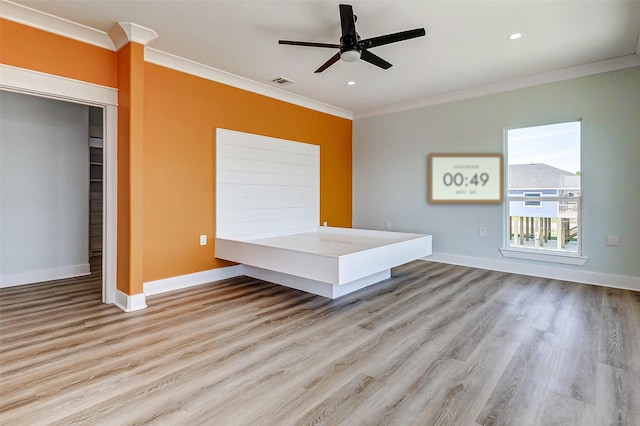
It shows 0.49
